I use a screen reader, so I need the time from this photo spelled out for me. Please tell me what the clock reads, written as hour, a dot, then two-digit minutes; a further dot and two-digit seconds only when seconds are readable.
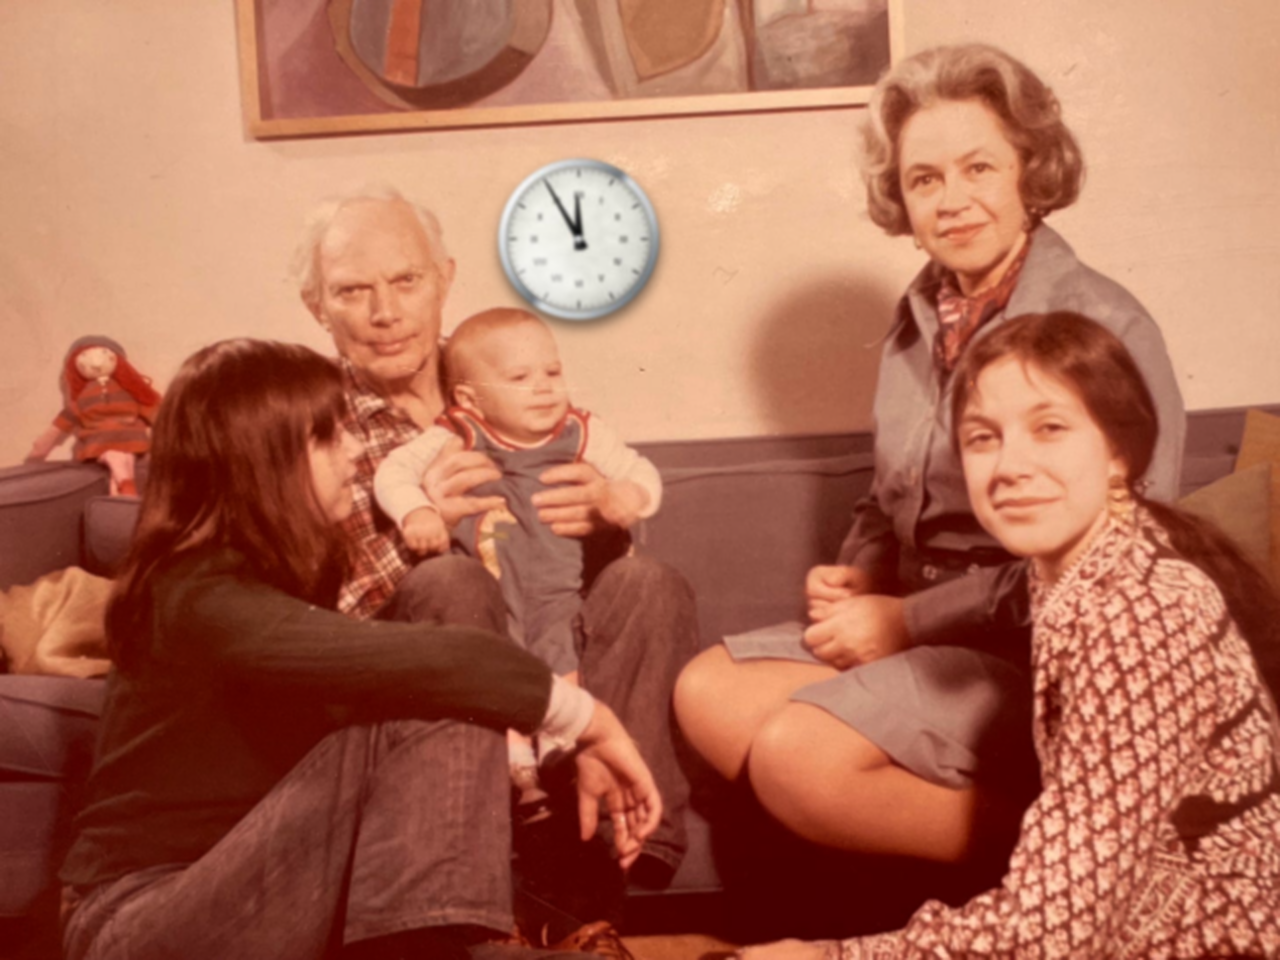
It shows 11.55
